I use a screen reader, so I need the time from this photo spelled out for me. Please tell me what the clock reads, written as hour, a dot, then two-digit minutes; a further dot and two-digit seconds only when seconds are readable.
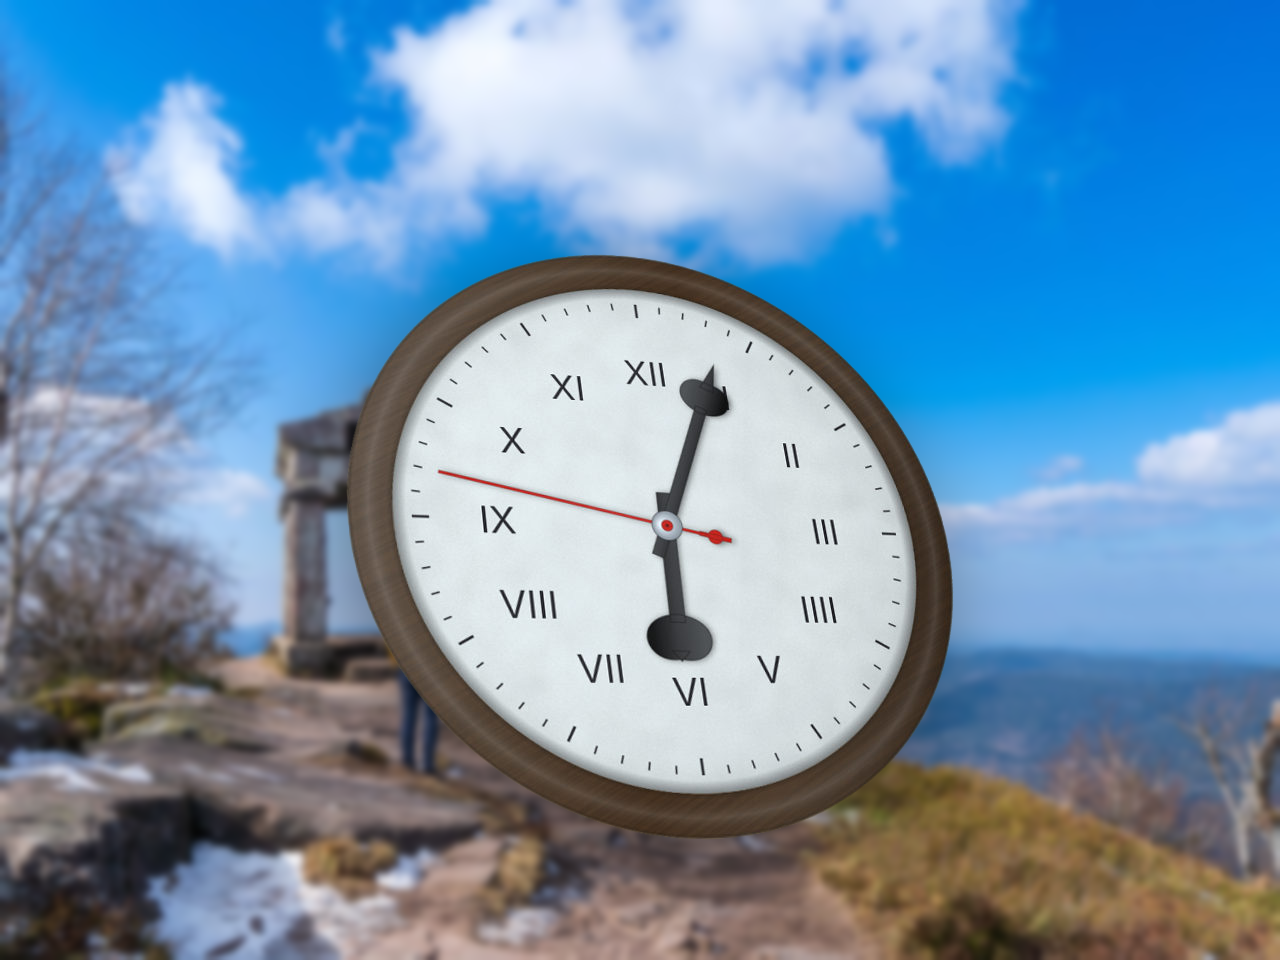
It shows 6.03.47
